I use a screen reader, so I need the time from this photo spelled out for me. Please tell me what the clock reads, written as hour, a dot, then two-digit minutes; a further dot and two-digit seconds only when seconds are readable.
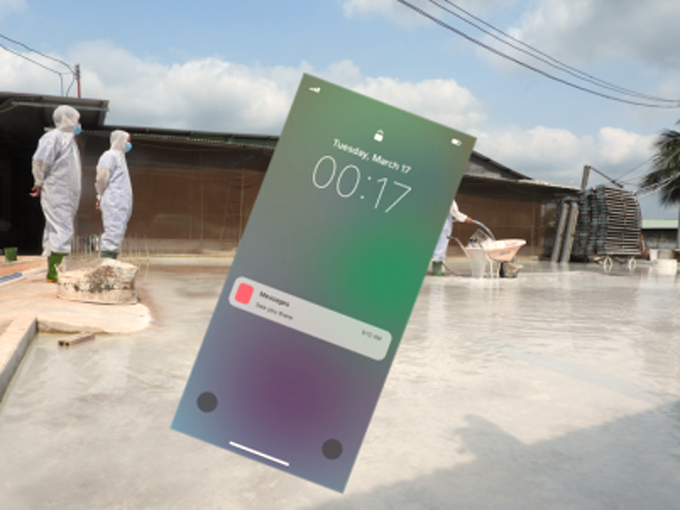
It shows 0.17
